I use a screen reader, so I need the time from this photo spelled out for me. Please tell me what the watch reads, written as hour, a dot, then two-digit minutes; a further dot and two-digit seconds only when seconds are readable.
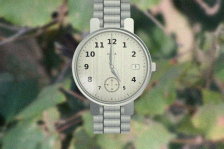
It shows 5.00
